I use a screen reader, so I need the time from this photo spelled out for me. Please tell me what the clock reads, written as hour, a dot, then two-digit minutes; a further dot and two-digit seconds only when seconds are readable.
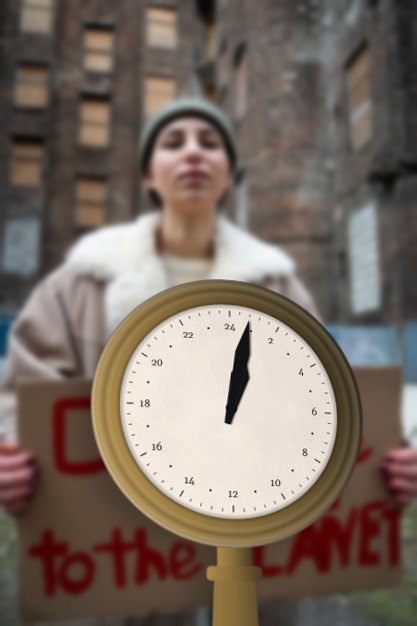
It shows 1.02
